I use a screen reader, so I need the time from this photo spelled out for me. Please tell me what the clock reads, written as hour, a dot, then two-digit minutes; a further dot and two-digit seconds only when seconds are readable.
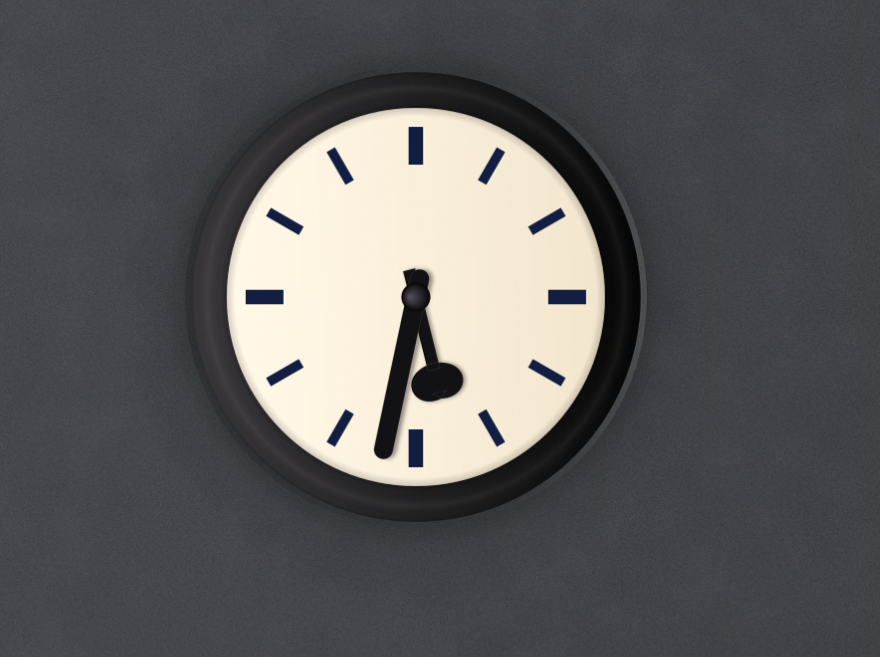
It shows 5.32
